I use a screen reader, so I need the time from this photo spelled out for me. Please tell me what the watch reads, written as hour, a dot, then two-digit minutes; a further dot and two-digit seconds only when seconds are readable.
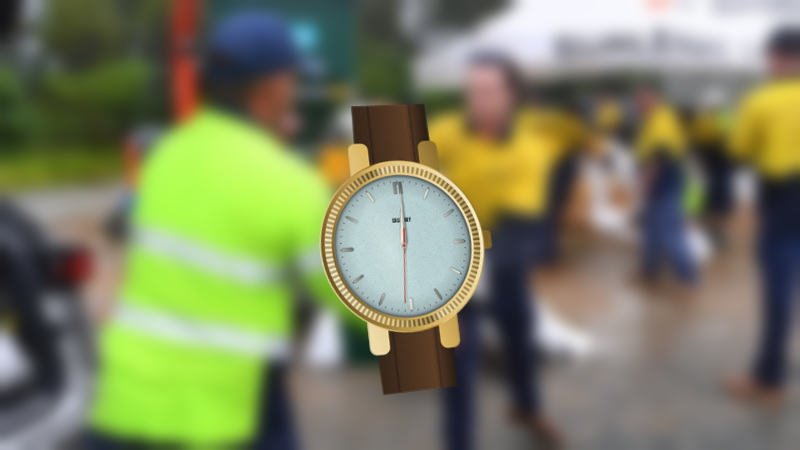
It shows 12.00.31
